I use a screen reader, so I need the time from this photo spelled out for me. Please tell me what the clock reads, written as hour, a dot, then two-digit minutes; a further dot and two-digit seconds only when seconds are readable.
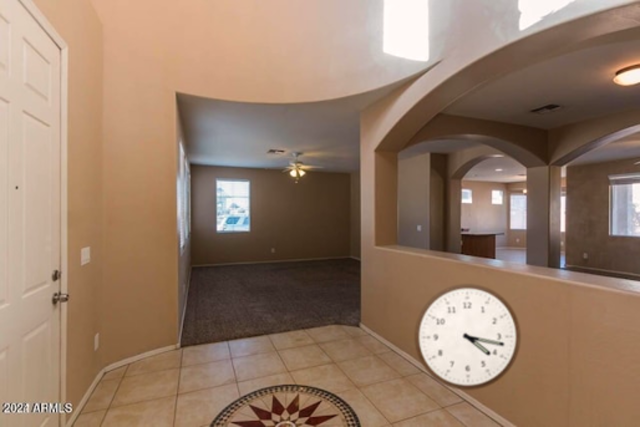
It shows 4.17
